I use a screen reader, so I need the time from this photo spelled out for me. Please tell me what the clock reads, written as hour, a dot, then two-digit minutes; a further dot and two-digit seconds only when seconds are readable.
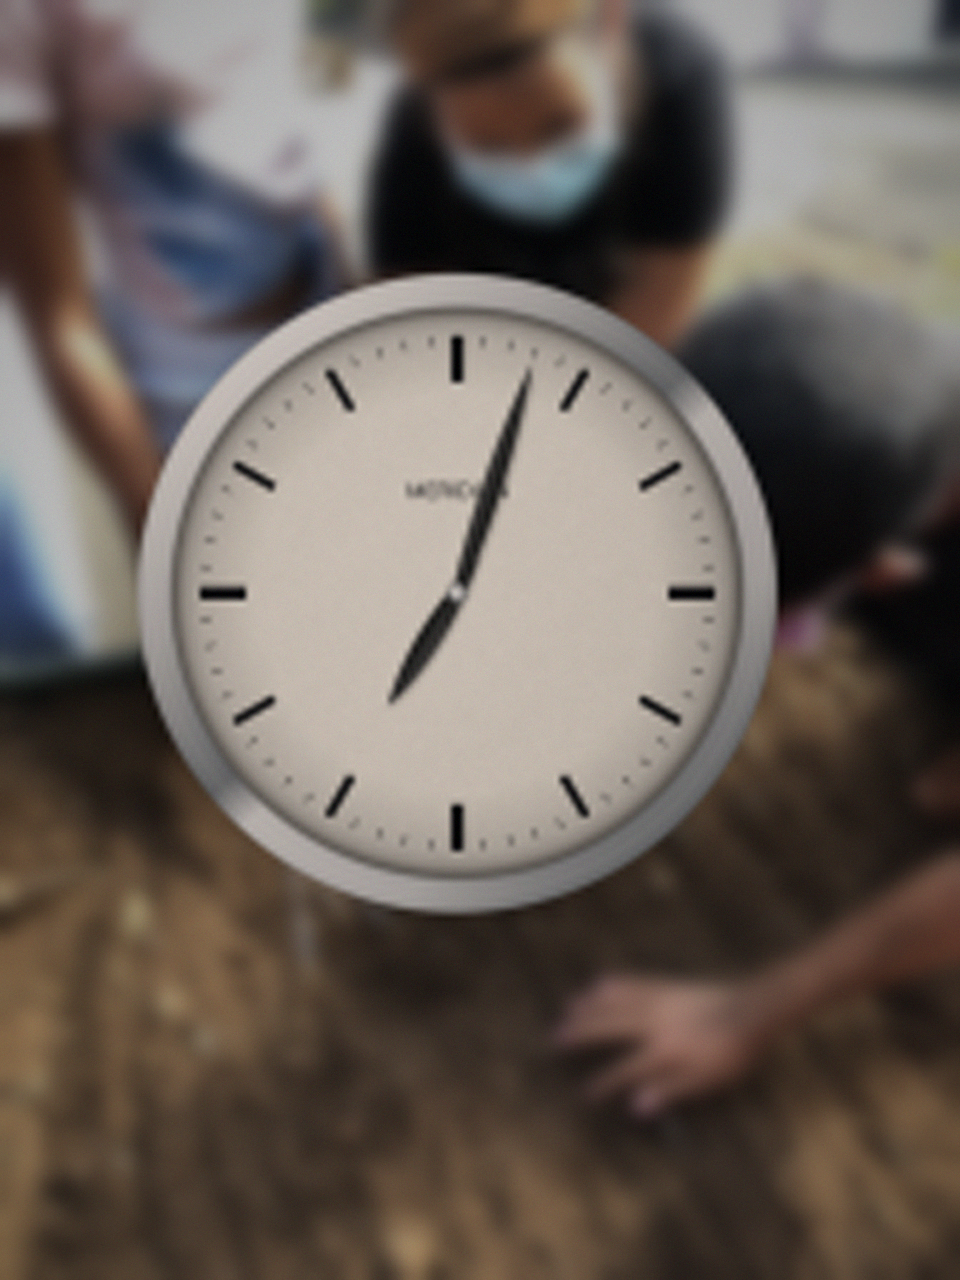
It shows 7.03
